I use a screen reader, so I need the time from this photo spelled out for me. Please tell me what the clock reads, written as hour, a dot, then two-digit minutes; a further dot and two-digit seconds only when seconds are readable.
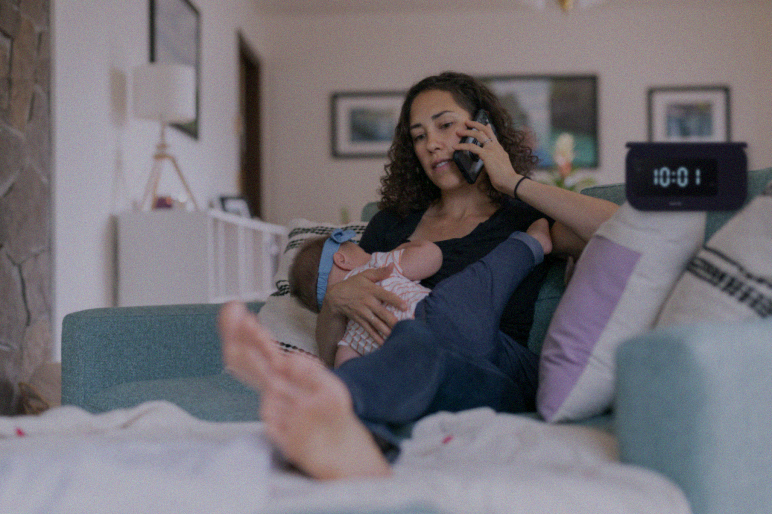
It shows 10.01
